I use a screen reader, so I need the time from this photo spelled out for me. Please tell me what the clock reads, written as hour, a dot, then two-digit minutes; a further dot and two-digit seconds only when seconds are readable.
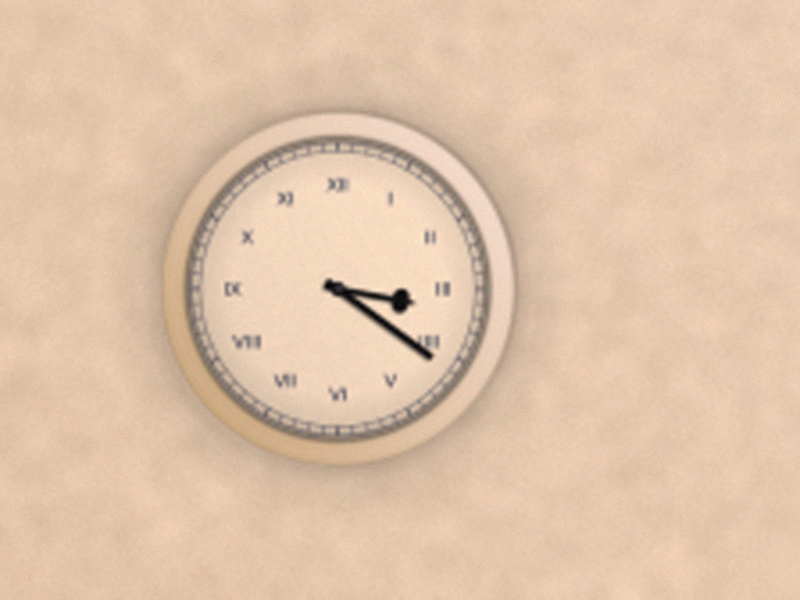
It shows 3.21
